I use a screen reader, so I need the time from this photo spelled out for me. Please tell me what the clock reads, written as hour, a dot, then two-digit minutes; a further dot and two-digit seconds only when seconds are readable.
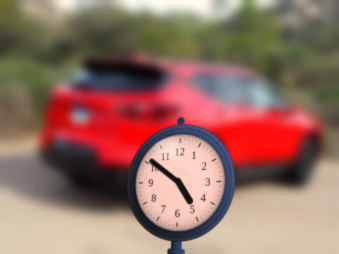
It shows 4.51
